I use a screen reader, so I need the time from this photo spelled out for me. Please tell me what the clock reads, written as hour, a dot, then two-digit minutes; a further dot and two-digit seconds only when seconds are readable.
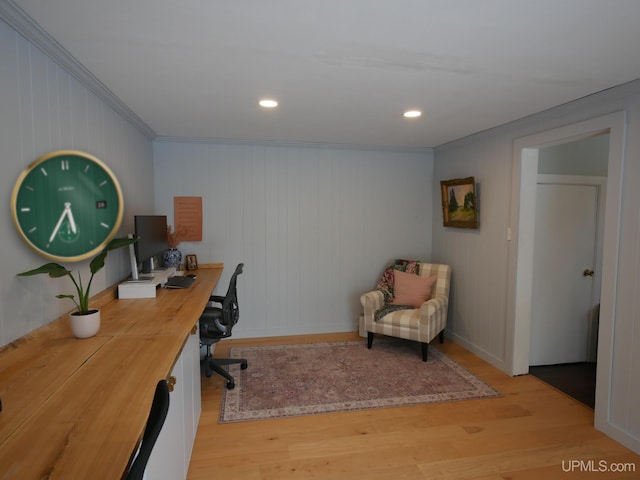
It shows 5.35
